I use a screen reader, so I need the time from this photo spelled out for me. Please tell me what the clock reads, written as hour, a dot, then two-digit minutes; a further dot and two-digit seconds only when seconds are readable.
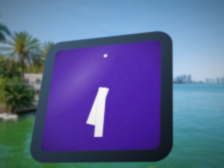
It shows 6.30
